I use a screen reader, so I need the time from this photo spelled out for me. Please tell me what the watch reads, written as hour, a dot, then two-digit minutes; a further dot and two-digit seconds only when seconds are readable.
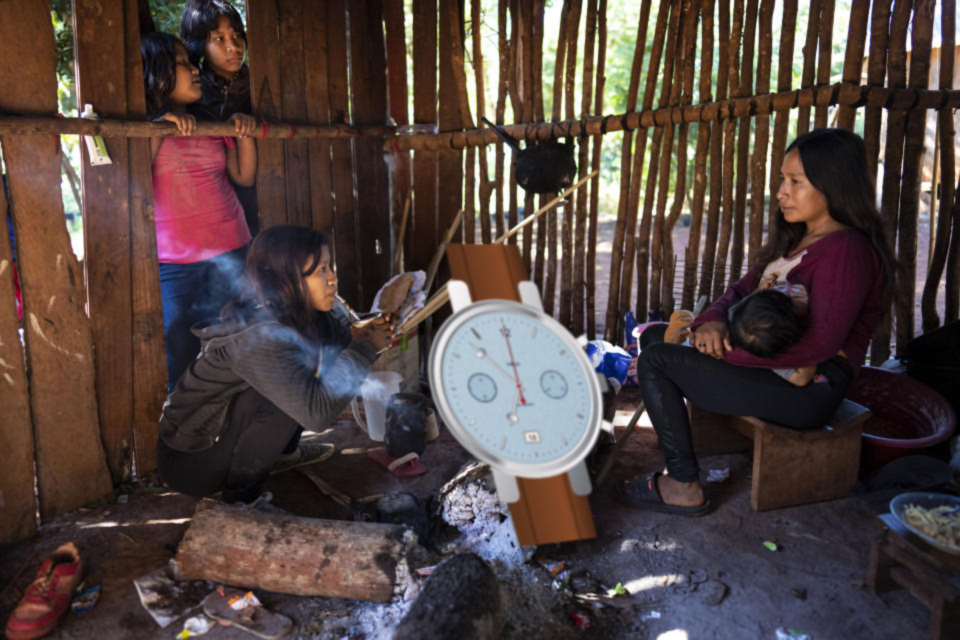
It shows 6.53
